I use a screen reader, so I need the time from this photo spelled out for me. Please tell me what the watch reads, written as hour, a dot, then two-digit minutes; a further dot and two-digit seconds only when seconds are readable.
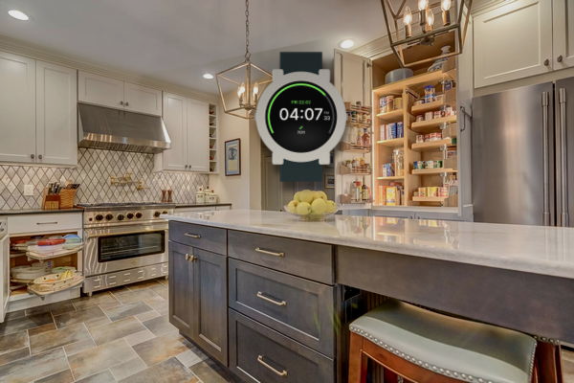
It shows 4.07
